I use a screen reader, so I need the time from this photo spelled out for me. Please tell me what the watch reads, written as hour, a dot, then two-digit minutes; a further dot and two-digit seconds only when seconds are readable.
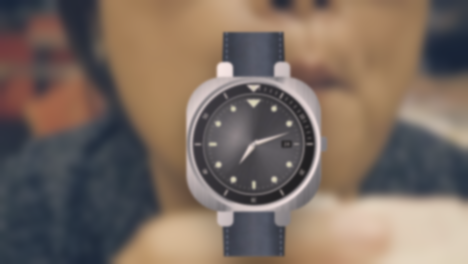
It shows 7.12
